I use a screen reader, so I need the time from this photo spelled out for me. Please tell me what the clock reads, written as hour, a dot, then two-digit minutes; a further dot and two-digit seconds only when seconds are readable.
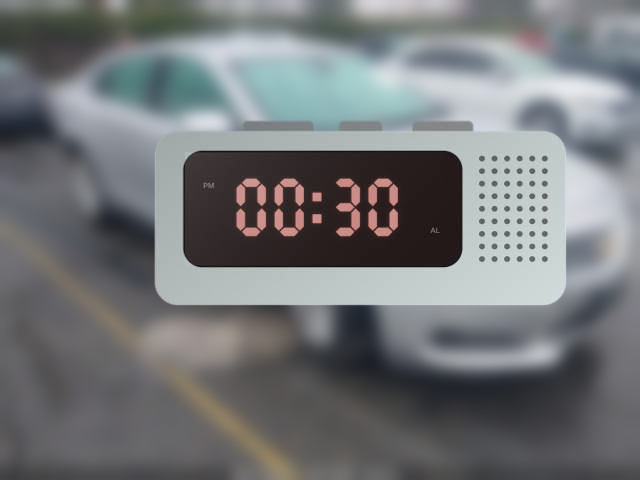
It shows 0.30
